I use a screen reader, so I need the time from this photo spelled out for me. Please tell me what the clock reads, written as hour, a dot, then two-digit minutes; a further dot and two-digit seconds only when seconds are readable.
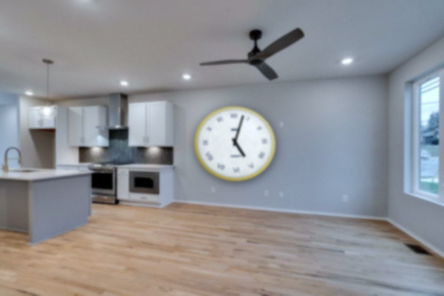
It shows 5.03
